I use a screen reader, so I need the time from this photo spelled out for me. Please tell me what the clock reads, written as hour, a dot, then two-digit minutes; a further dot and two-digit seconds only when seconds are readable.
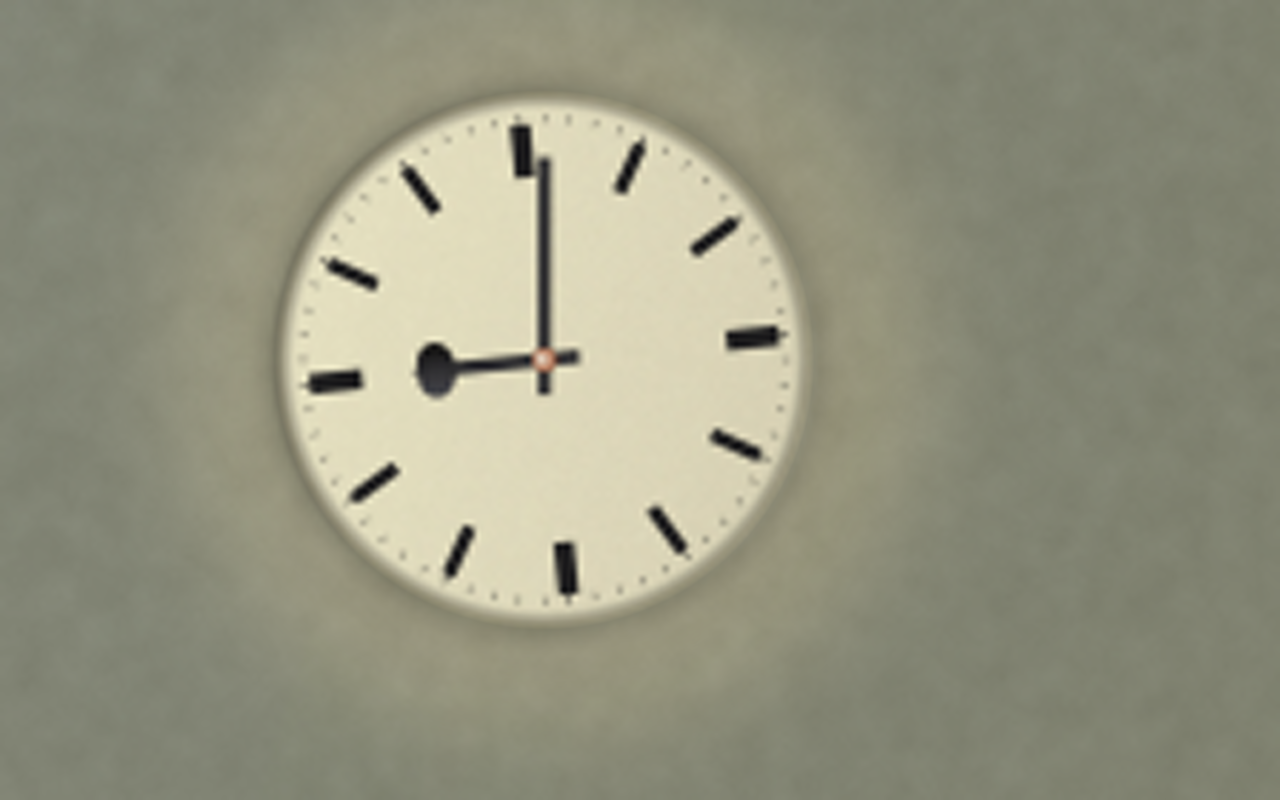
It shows 9.01
